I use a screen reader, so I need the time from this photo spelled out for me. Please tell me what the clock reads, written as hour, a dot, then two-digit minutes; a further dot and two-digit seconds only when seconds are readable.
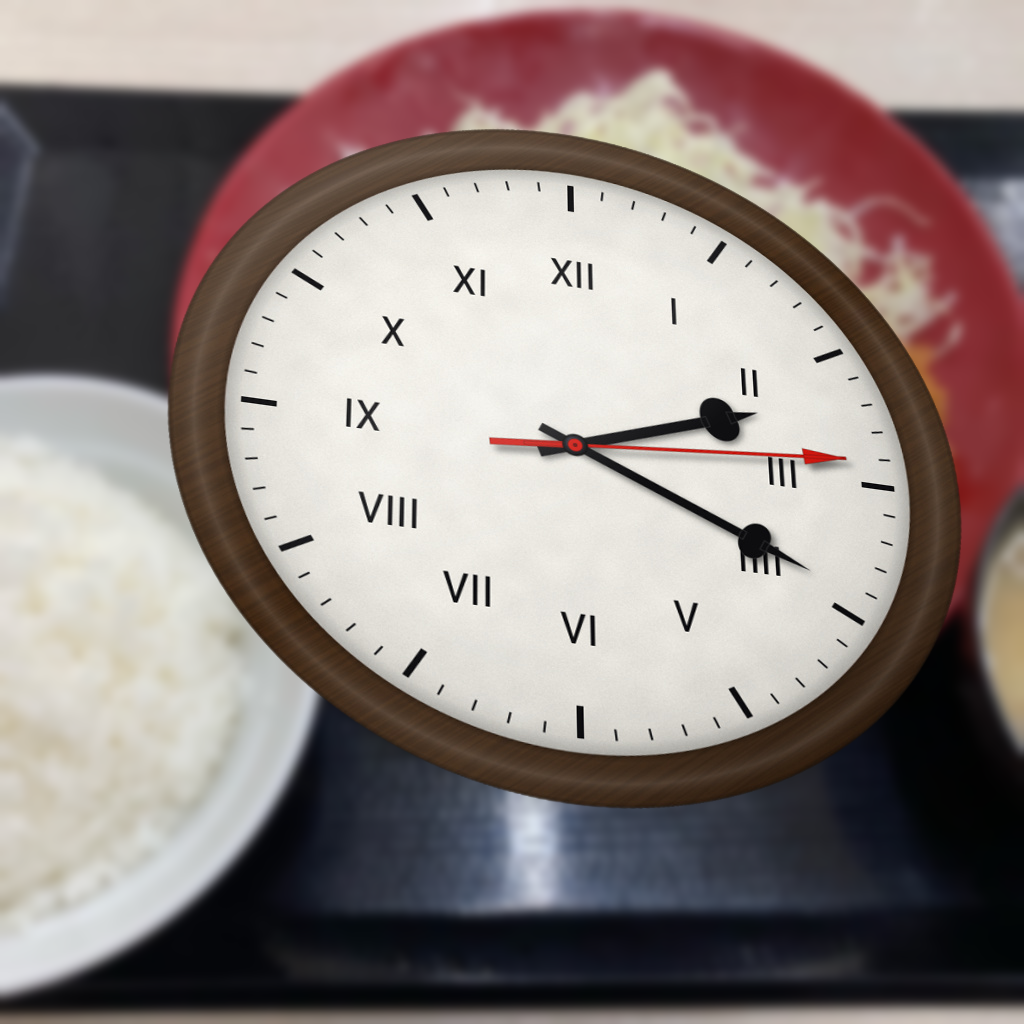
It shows 2.19.14
